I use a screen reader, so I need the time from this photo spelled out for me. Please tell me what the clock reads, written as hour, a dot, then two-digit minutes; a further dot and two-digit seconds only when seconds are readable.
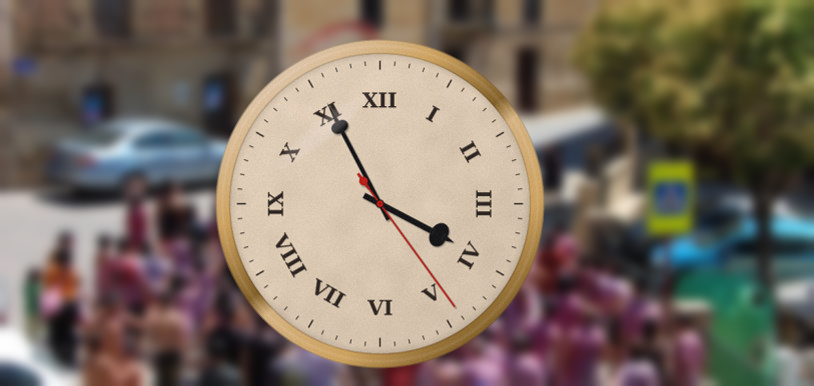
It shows 3.55.24
